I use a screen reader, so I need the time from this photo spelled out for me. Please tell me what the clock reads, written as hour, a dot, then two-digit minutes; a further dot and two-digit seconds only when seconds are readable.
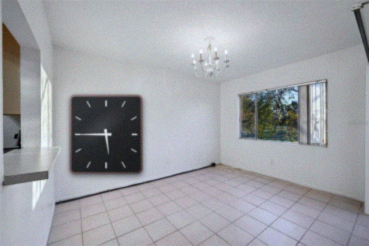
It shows 5.45
